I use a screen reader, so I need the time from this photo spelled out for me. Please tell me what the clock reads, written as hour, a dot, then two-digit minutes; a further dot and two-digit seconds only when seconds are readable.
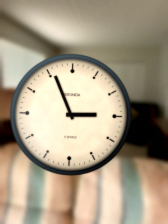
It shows 2.56
